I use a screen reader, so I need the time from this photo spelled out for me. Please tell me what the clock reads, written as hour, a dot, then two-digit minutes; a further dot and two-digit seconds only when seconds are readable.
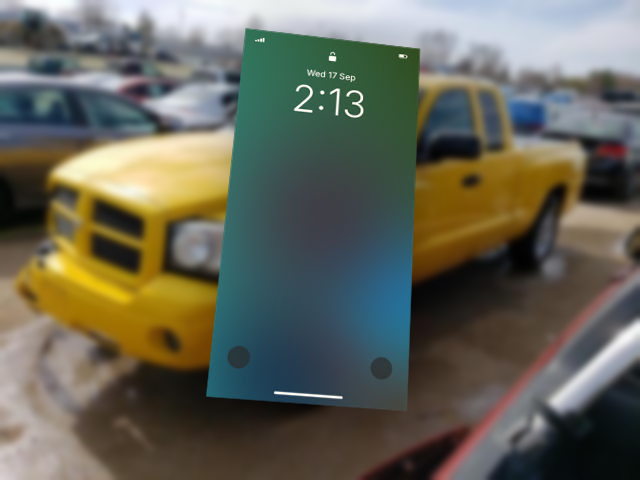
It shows 2.13
